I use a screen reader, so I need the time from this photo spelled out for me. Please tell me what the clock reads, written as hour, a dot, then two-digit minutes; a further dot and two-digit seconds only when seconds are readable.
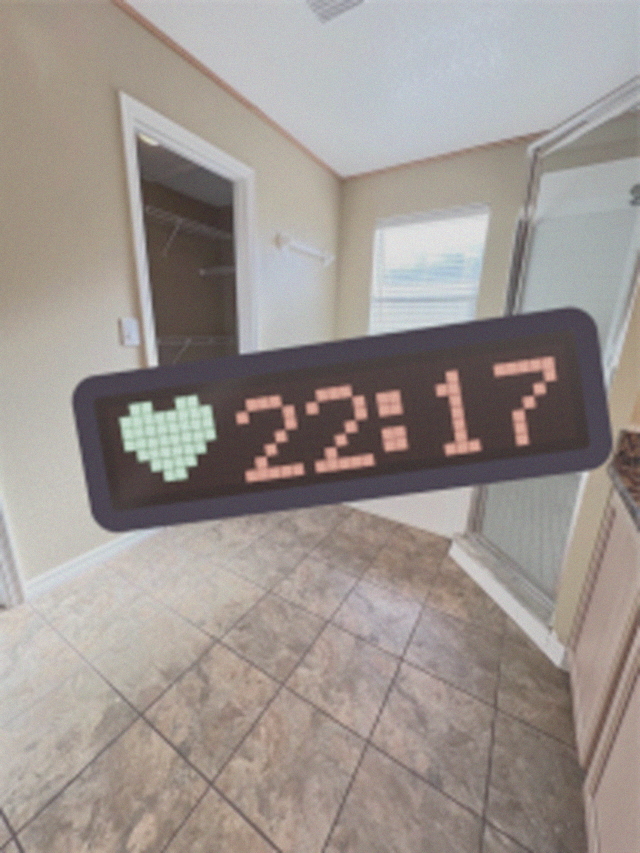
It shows 22.17
